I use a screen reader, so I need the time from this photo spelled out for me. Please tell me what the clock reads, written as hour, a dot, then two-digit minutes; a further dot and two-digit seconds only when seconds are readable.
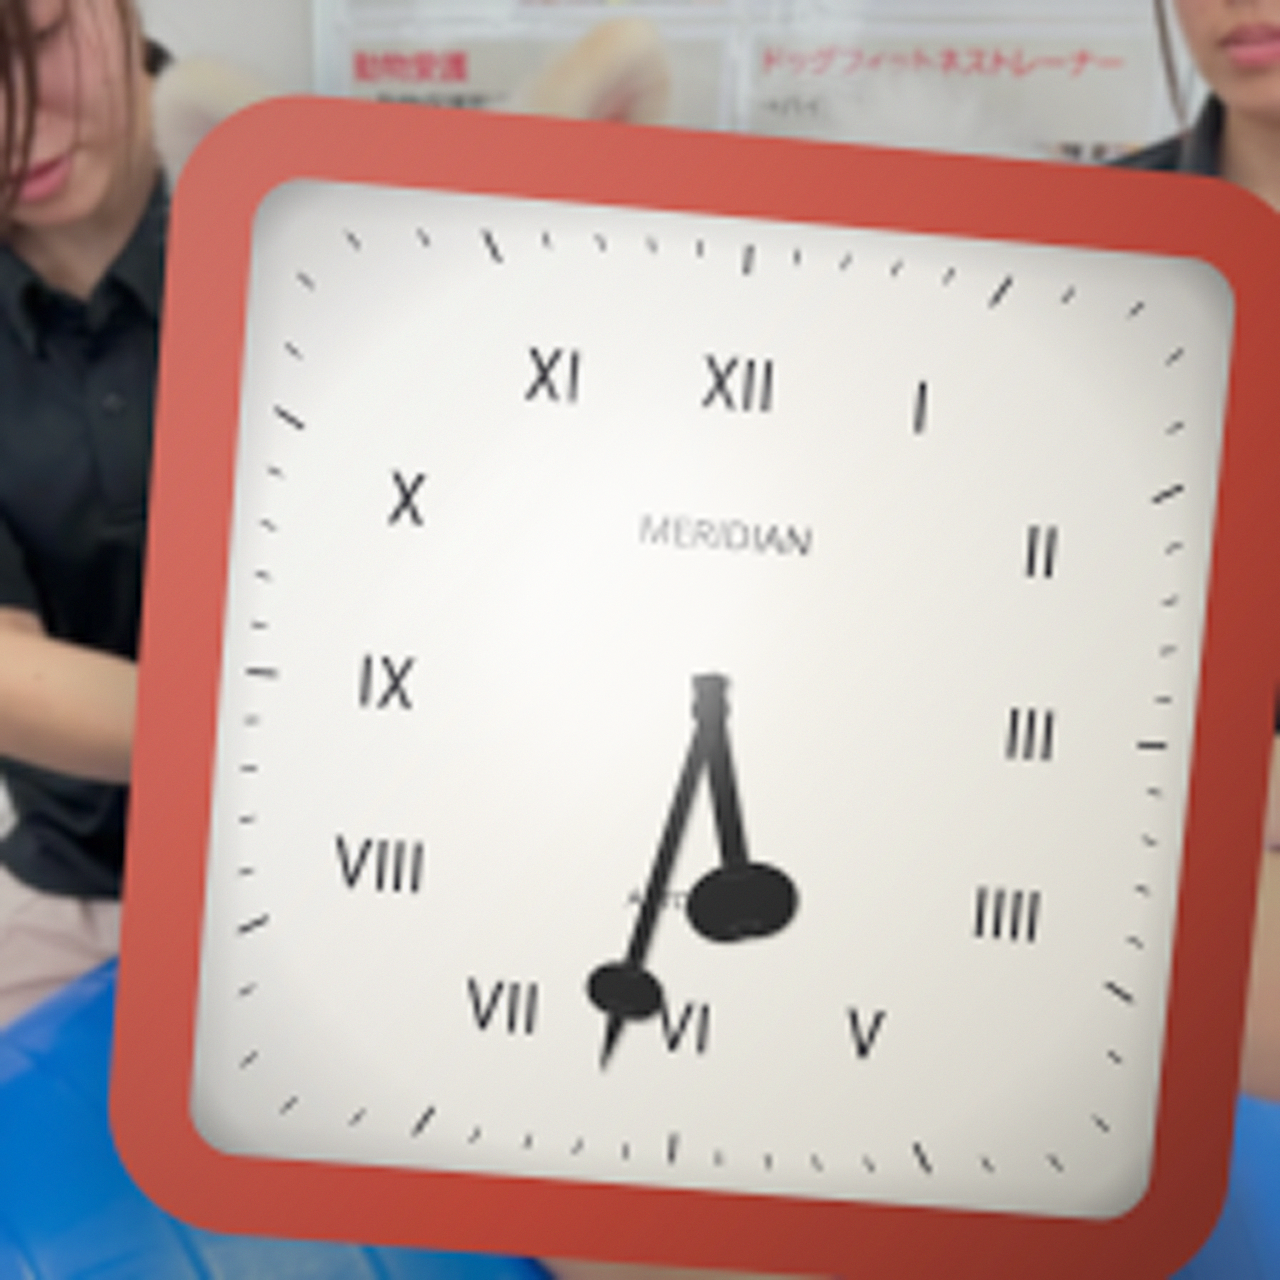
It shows 5.32
